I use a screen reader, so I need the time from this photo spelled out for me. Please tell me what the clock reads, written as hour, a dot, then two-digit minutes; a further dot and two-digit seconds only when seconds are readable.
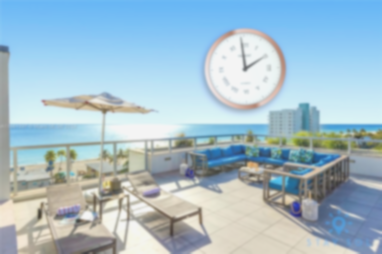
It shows 1.59
